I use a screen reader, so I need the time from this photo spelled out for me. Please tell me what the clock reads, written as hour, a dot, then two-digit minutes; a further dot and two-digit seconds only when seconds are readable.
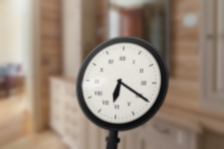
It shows 6.20
